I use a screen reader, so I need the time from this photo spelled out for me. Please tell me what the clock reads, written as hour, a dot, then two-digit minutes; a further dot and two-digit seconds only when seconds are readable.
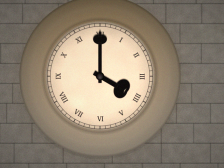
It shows 4.00
